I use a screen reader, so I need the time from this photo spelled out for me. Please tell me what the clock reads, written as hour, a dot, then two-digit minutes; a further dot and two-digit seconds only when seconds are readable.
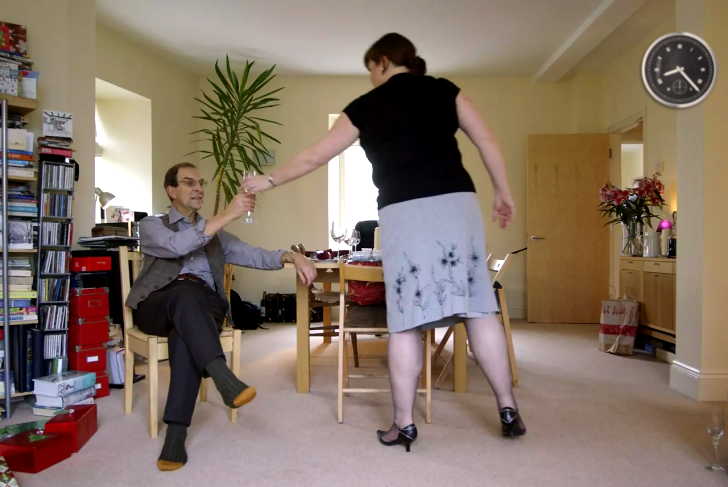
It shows 8.23
